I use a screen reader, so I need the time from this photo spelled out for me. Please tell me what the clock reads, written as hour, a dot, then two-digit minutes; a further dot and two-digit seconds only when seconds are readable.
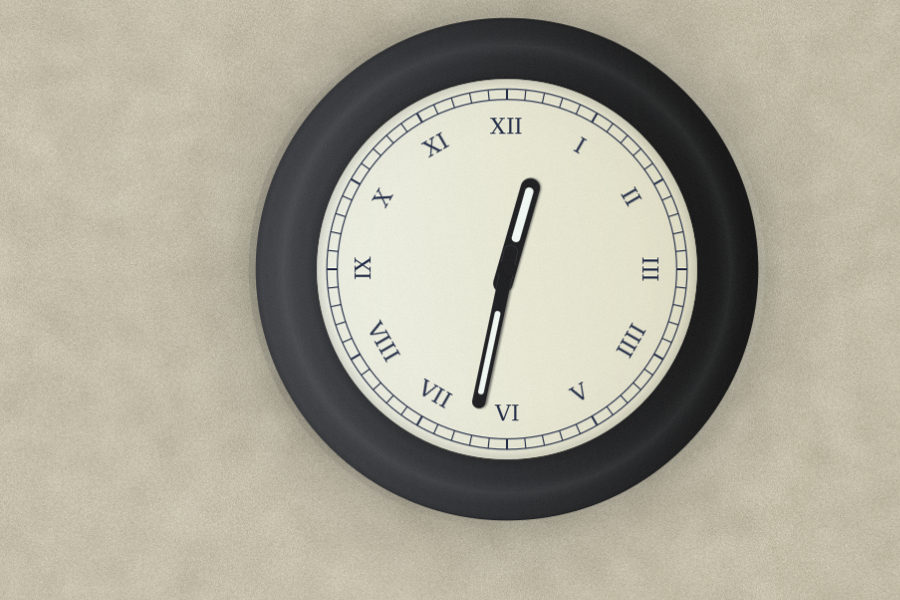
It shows 12.32
